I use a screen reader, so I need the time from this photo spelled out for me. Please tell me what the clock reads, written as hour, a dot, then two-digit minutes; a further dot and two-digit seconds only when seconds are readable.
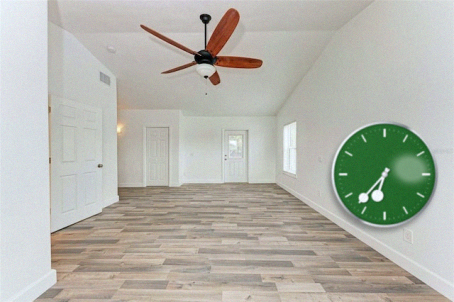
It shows 6.37
